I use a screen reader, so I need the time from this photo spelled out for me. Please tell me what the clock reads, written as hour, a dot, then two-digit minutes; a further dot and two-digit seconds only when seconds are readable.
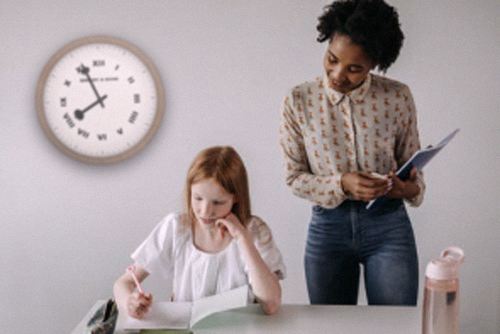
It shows 7.56
